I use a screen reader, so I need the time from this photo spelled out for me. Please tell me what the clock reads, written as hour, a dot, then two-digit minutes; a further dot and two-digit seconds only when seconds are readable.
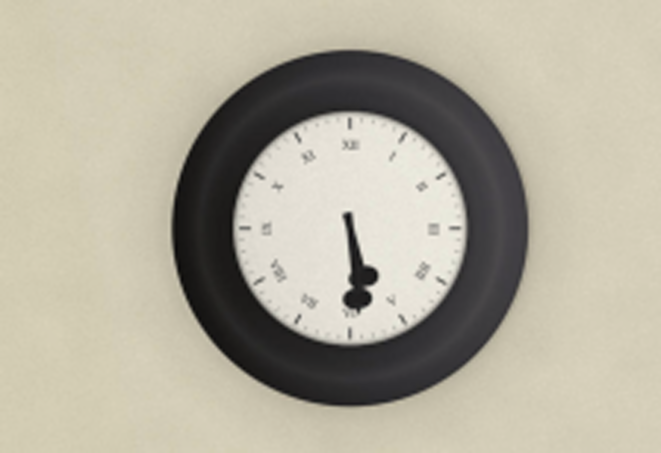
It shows 5.29
